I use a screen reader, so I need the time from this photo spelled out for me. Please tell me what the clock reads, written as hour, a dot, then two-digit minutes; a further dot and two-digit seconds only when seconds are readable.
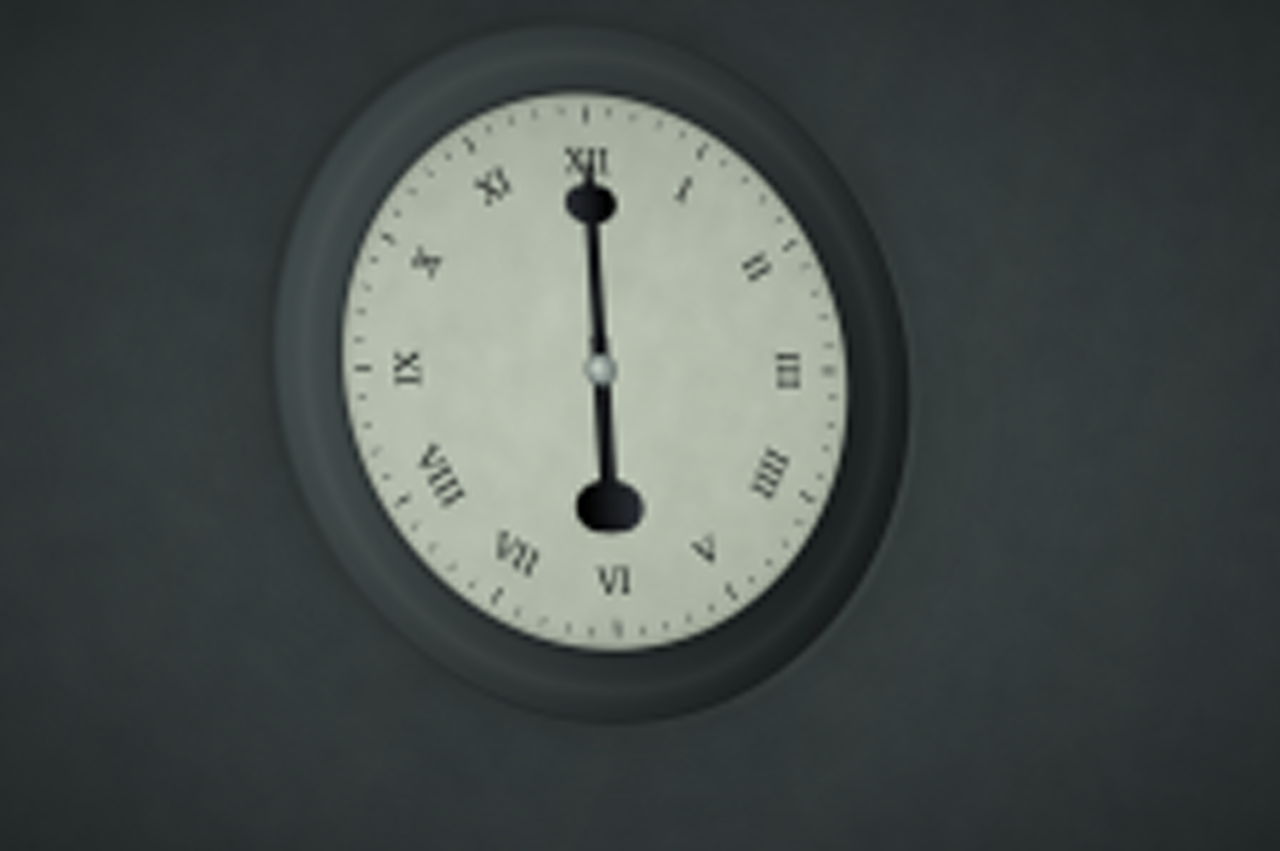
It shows 6.00
